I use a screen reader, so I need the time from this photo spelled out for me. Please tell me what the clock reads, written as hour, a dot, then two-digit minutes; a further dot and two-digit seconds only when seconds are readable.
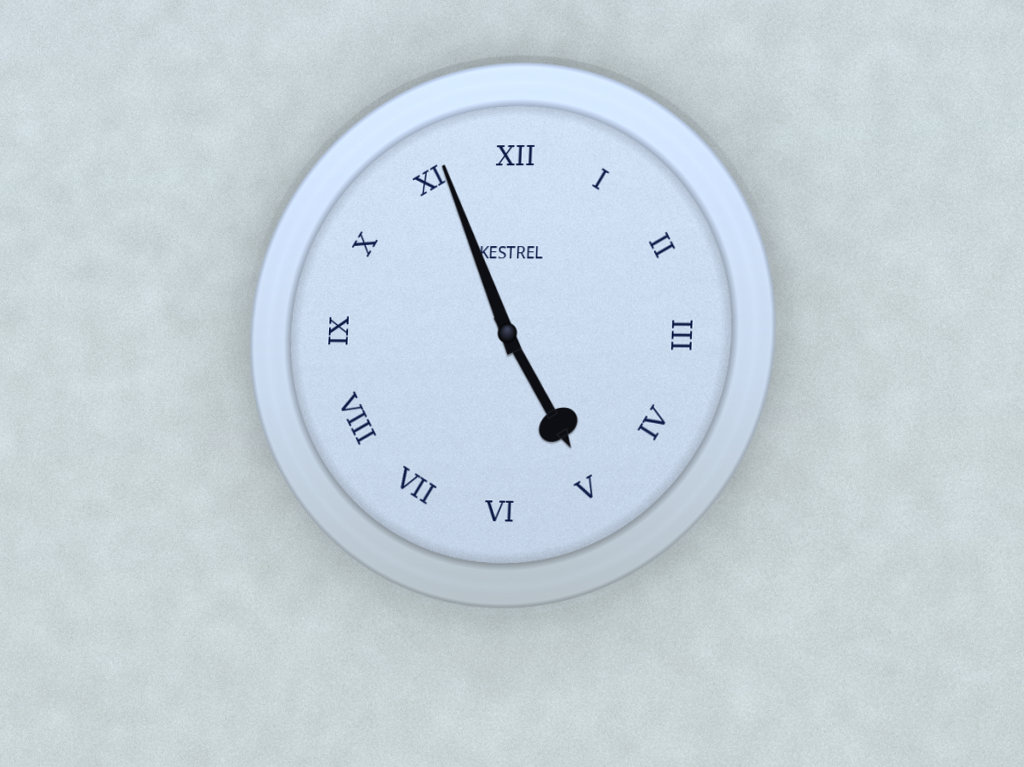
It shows 4.56
